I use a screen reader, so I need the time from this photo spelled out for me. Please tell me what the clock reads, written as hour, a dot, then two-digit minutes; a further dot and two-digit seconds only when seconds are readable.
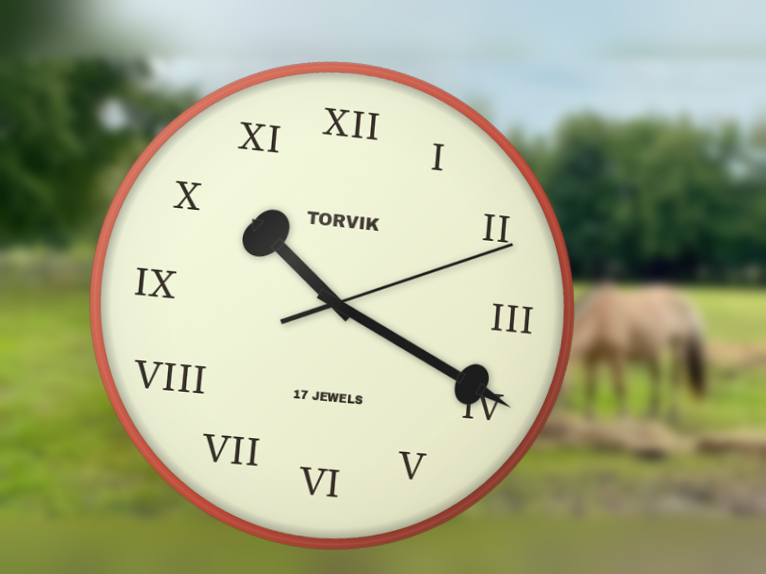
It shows 10.19.11
